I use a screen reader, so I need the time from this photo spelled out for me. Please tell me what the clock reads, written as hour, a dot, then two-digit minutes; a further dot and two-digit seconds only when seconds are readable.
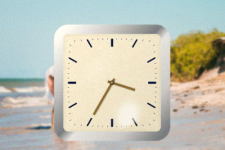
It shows 3.35
